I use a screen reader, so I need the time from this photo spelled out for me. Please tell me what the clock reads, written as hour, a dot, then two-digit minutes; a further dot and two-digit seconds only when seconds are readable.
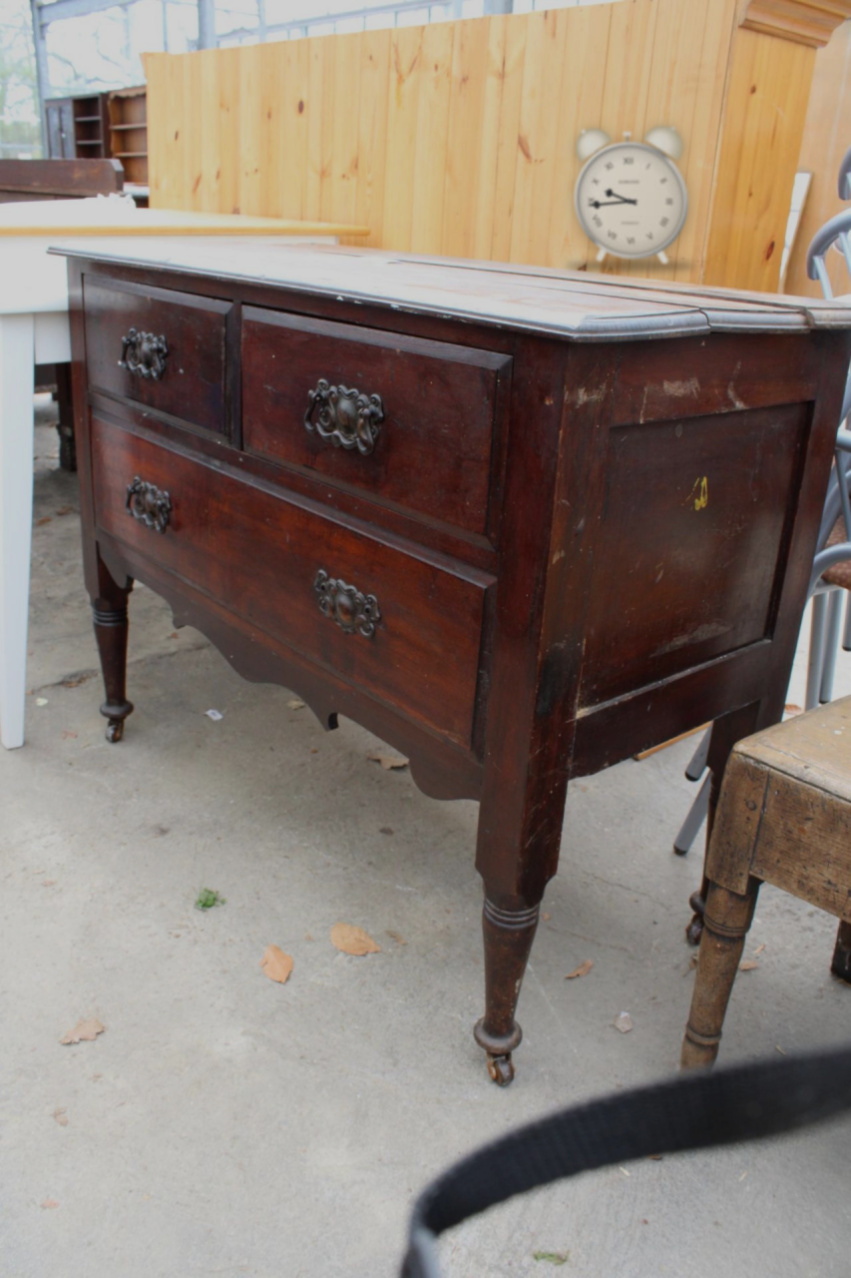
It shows 9.44
